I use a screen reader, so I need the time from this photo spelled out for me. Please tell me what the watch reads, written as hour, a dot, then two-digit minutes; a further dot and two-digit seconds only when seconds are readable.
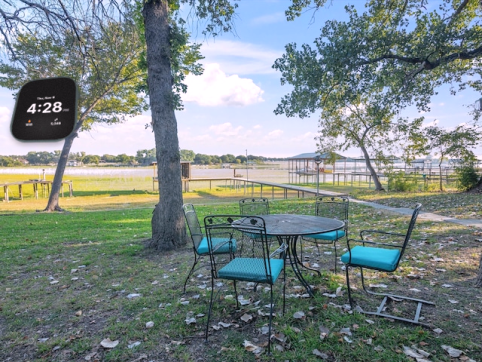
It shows 4.28
